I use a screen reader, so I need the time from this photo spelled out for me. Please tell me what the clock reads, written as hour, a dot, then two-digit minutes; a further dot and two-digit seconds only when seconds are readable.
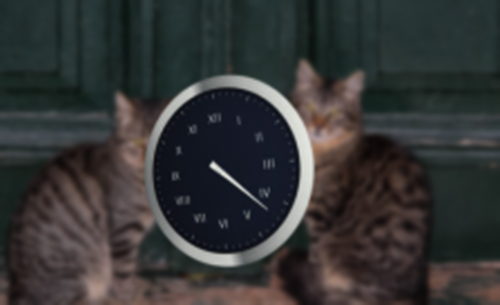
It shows 4.22
